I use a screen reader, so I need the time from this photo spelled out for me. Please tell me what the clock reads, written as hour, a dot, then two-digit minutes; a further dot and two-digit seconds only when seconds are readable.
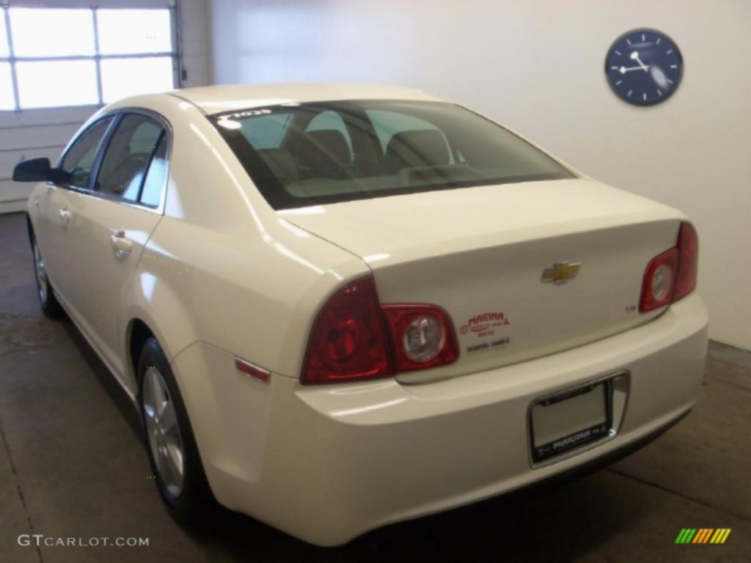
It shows 10.44
